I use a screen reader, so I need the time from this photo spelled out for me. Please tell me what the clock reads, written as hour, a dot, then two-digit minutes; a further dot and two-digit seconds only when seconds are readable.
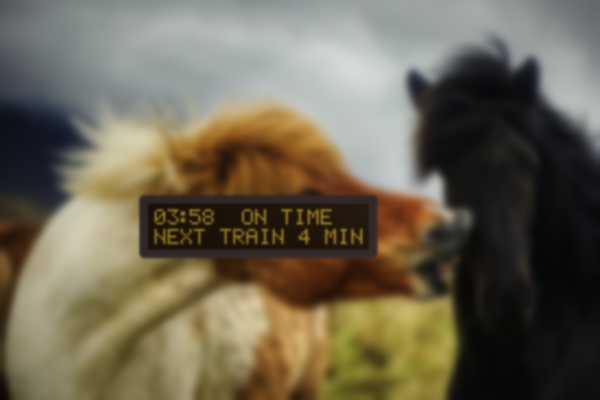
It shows 3.58
